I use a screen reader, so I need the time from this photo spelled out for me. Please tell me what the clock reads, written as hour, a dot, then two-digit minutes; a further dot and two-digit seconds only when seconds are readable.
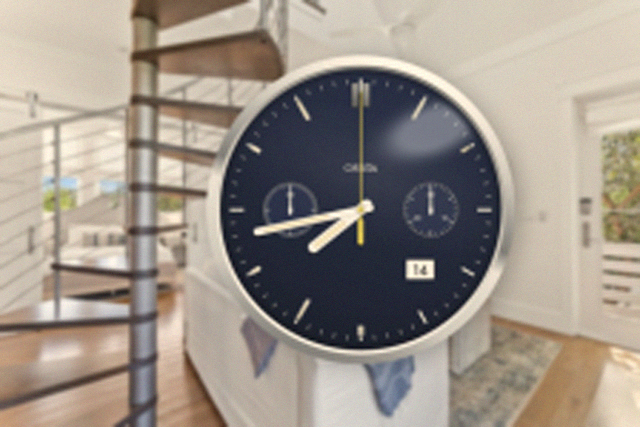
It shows 7.43
